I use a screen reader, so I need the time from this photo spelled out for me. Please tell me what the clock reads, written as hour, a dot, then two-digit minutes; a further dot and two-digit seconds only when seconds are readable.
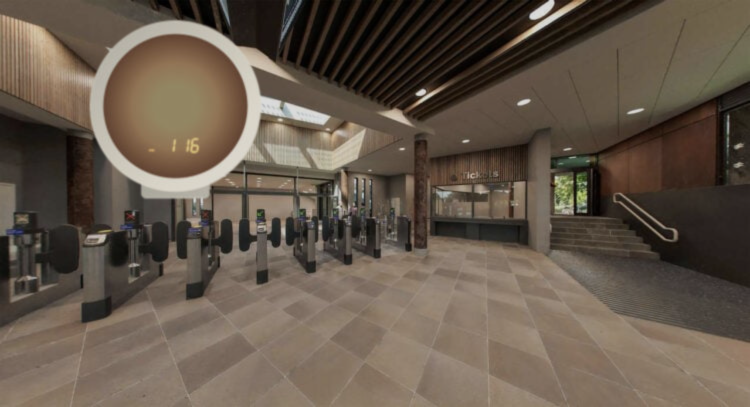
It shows 1.16
